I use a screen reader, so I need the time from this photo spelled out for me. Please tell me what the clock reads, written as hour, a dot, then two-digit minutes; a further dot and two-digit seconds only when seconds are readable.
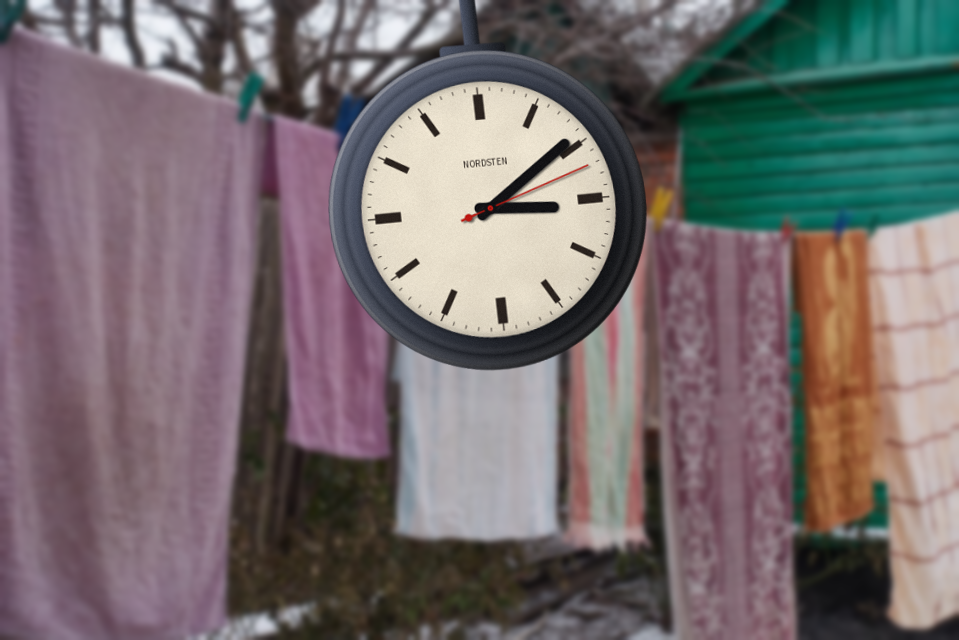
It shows 3.09.12
